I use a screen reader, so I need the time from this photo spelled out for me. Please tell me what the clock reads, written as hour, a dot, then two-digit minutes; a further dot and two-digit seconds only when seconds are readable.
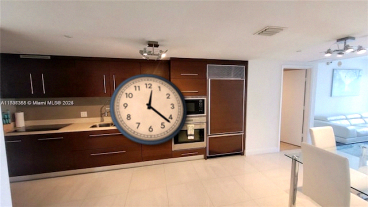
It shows 12.22
